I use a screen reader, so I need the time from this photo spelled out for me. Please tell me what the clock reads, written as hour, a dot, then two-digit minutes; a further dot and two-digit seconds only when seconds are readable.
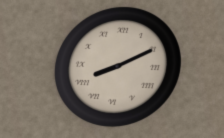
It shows 8.10
